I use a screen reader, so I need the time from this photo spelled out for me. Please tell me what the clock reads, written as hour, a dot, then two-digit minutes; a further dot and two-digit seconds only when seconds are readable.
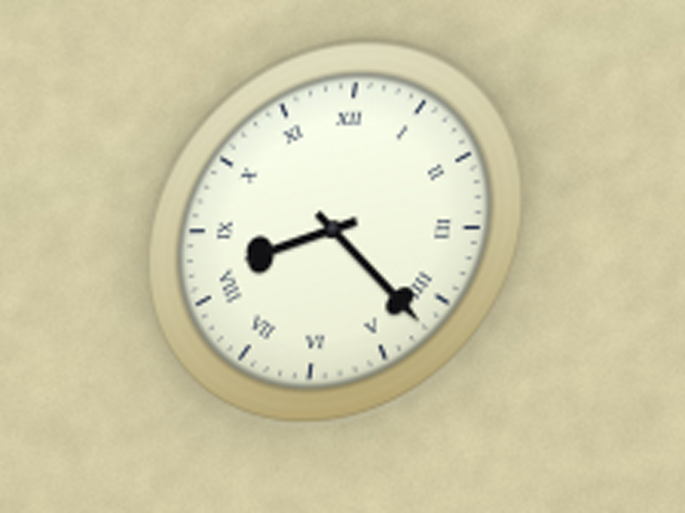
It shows 8.22
